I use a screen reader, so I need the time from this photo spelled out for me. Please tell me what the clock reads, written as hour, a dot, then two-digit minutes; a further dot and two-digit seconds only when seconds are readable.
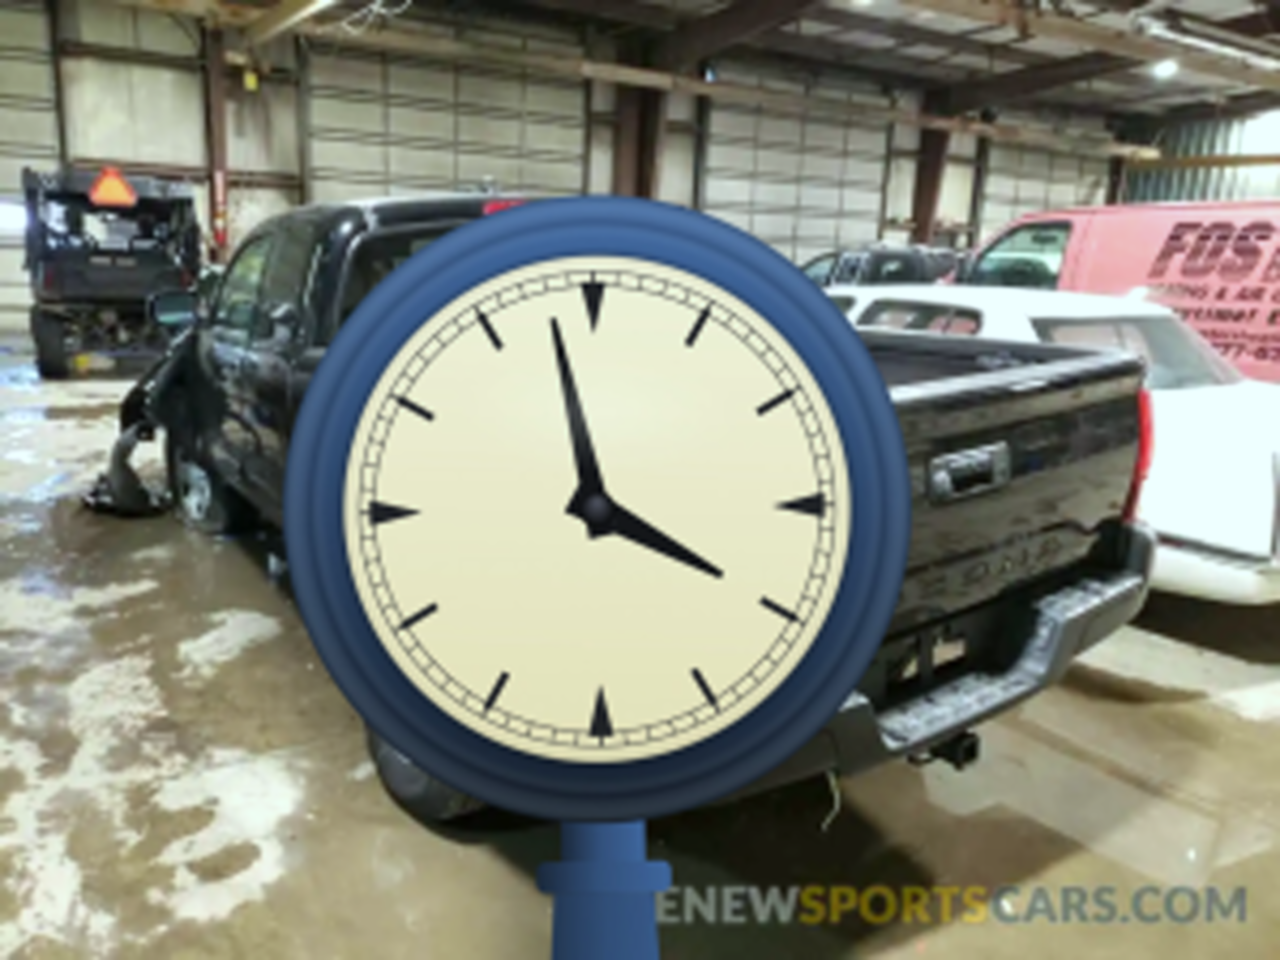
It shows 3.58
